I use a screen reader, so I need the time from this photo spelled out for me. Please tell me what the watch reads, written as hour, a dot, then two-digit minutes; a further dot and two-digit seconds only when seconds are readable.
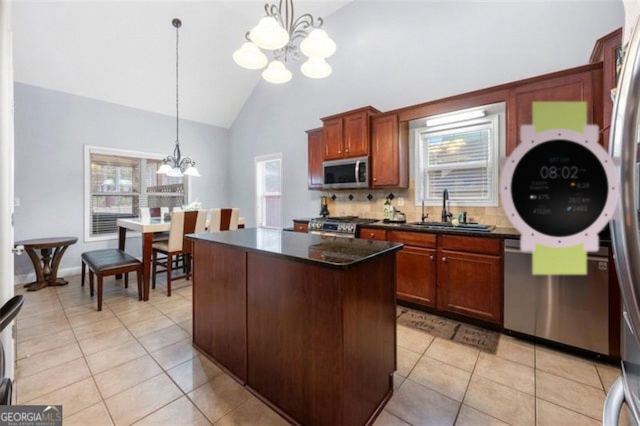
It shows 8.02
